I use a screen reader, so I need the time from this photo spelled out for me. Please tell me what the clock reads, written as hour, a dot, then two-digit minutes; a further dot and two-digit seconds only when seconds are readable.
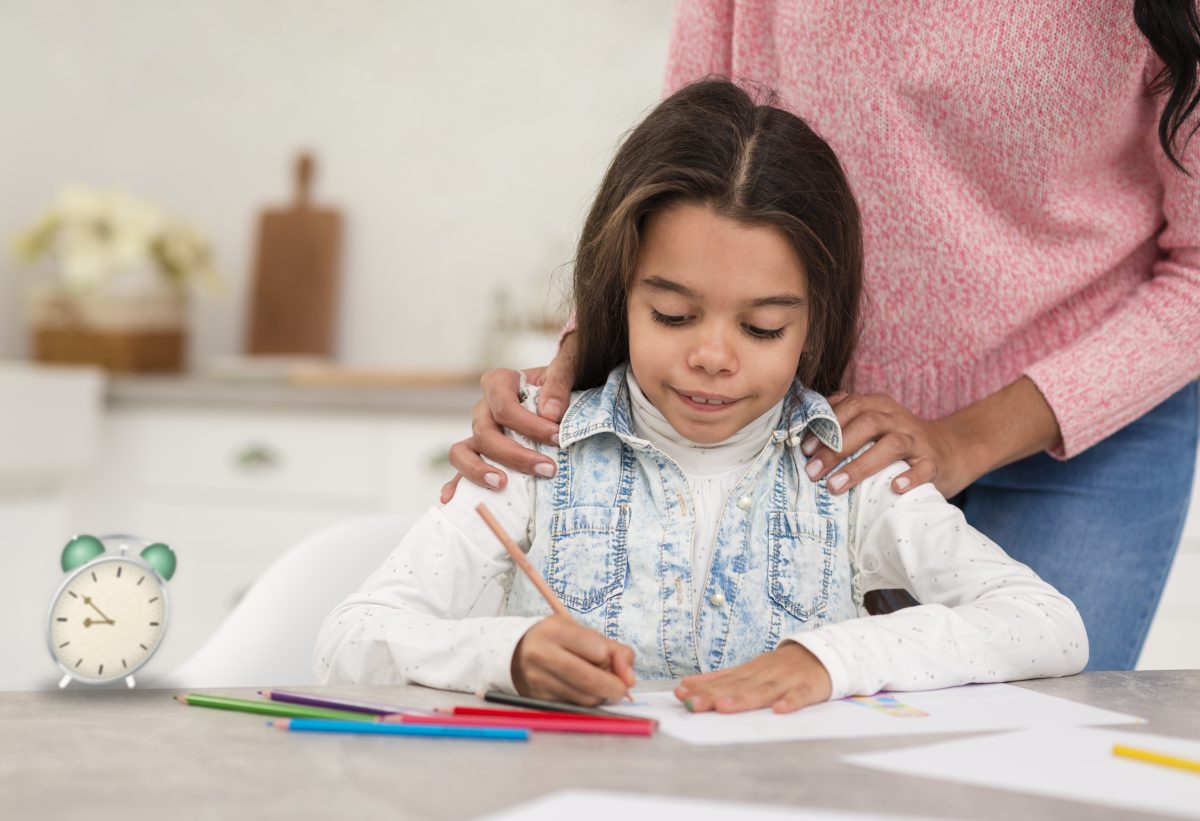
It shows 8.51
